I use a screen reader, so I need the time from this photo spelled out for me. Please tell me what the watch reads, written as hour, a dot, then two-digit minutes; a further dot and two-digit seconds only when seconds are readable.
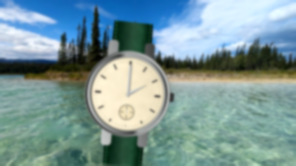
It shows 2.00
